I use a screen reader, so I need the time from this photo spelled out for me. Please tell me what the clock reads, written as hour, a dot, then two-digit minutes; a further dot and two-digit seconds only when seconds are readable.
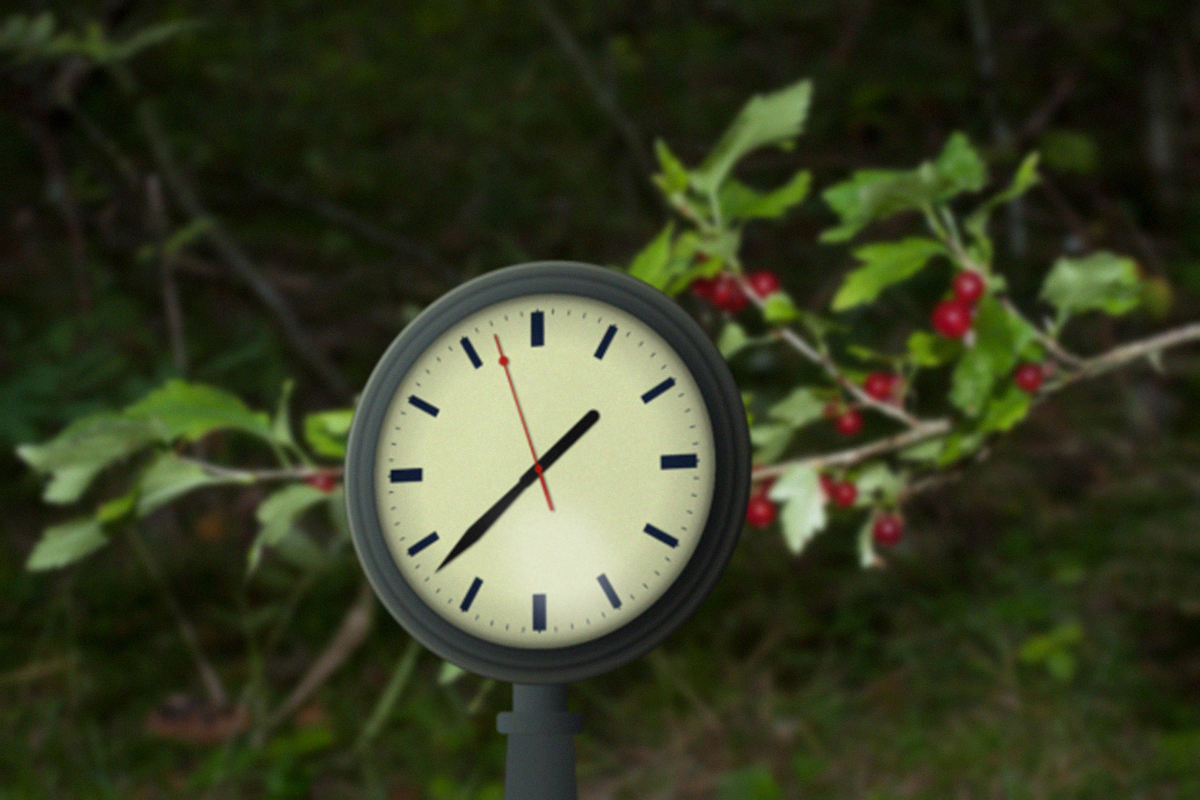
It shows 1.37.57
